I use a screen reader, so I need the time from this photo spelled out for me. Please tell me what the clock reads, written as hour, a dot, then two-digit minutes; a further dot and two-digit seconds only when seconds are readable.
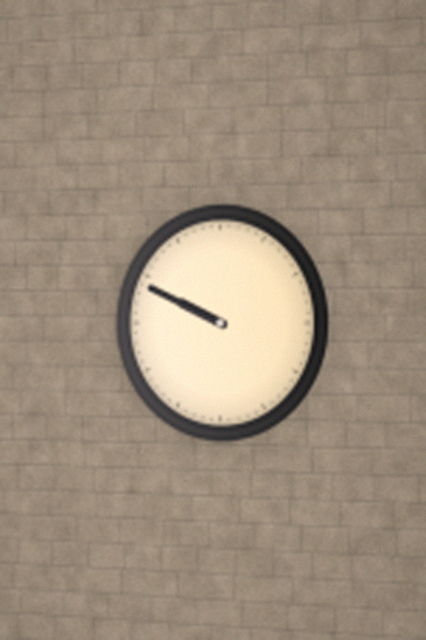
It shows 9.49
